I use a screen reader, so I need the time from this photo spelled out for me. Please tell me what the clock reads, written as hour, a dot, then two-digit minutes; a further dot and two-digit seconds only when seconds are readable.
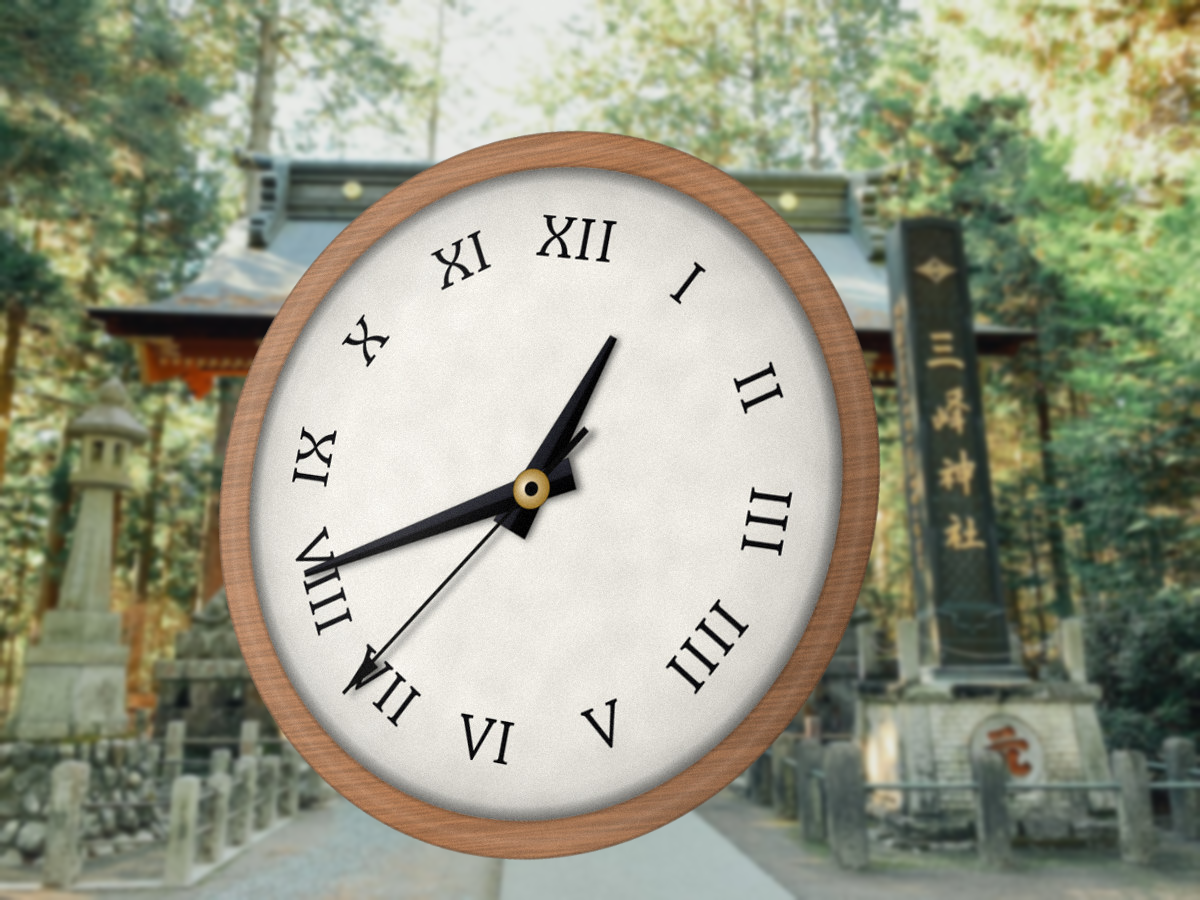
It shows 12.40.36
